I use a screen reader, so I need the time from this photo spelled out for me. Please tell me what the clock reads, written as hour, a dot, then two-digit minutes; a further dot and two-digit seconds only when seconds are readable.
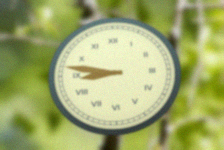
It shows 8.47
